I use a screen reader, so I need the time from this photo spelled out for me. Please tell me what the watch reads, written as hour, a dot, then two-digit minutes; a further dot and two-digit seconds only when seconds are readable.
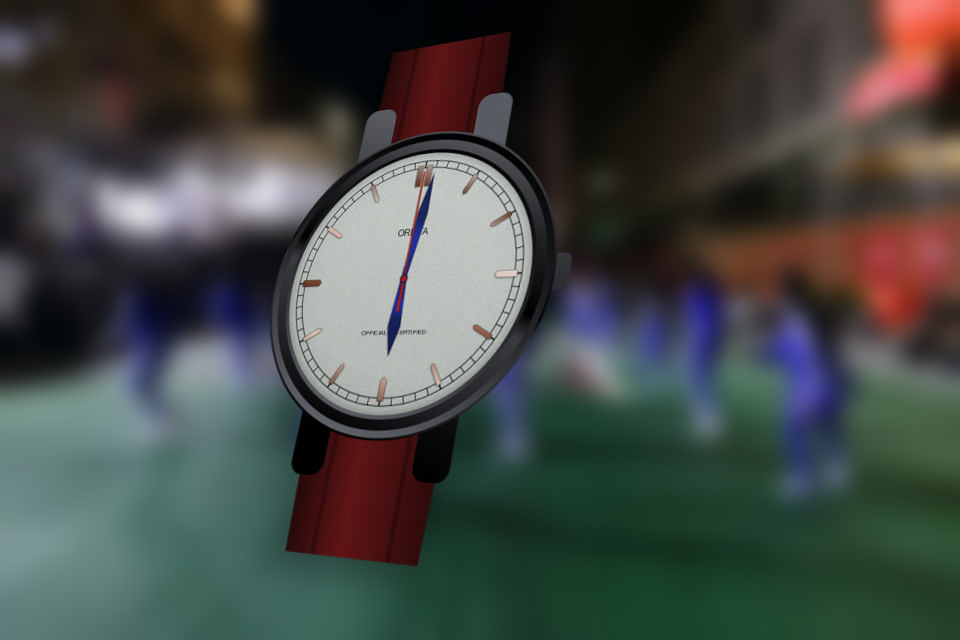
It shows 6.01.00
